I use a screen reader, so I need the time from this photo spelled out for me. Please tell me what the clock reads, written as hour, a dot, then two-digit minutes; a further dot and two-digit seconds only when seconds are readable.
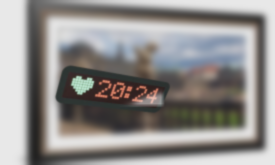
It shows 20.24
